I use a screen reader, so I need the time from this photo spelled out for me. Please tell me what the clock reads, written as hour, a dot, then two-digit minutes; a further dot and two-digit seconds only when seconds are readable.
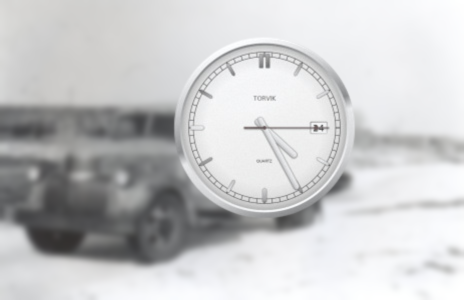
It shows 4.25.15
